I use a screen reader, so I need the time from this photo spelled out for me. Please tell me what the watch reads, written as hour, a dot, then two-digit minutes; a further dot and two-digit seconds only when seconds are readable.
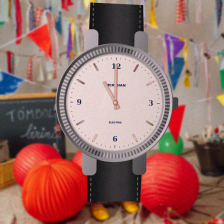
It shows 11.00
